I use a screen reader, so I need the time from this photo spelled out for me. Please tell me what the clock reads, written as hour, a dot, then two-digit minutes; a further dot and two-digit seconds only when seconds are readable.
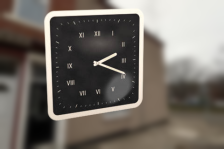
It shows 2.19
